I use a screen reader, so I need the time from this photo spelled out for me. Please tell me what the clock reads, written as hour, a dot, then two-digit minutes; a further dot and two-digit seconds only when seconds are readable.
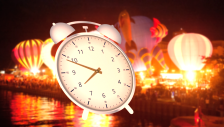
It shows 7.49
